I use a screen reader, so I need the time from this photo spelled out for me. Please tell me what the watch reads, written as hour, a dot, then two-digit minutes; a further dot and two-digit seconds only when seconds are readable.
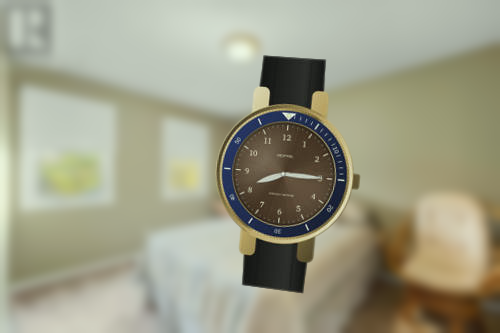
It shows 8.15
